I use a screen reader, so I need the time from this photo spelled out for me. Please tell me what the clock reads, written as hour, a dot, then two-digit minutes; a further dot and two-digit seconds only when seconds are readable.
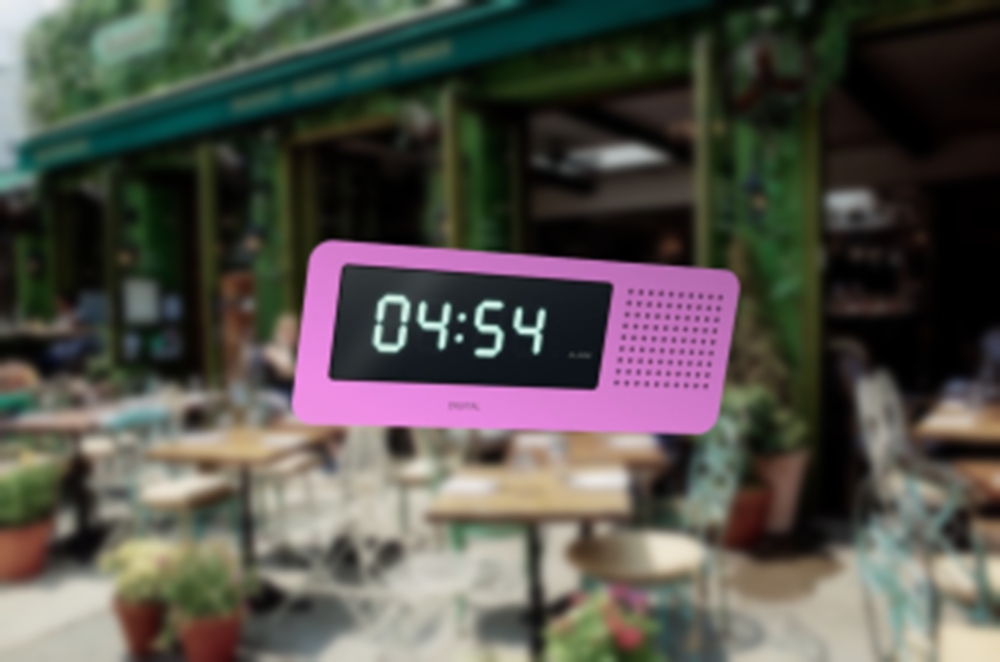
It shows 4.54
